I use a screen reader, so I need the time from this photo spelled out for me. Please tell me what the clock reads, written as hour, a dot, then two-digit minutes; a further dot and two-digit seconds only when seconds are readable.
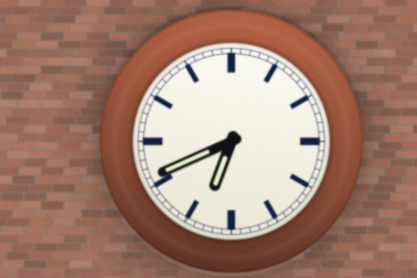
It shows 6.41
